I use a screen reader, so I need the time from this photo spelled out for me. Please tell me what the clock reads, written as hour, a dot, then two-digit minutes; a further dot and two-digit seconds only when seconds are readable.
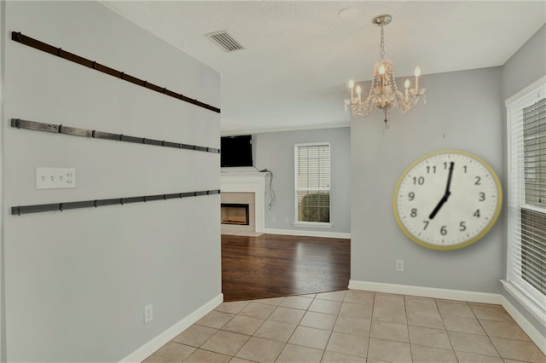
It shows 7.01
